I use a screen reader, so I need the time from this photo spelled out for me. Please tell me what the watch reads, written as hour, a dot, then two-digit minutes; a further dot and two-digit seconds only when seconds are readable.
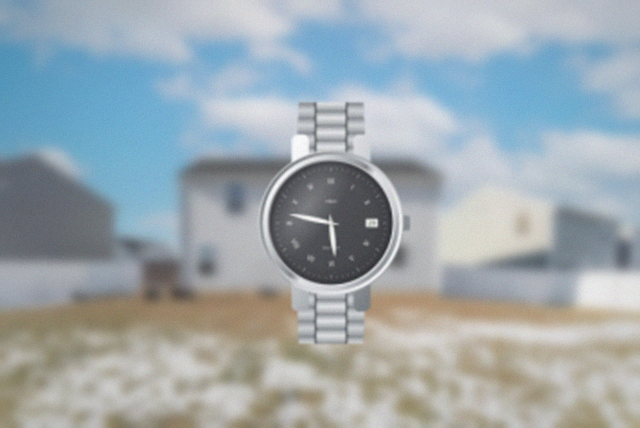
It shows 5.47
